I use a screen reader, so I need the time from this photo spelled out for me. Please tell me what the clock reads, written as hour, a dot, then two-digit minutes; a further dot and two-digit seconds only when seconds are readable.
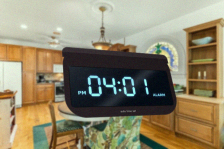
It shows 4.01
